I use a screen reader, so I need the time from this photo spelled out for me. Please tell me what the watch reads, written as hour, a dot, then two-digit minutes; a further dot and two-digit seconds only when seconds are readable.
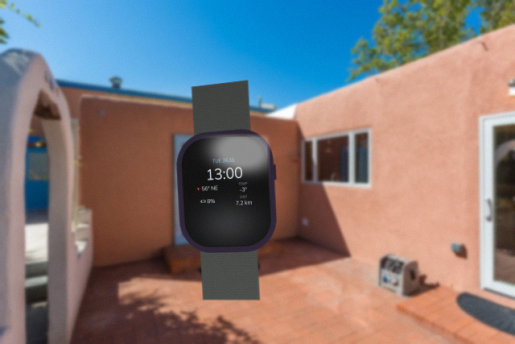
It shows 13.00
